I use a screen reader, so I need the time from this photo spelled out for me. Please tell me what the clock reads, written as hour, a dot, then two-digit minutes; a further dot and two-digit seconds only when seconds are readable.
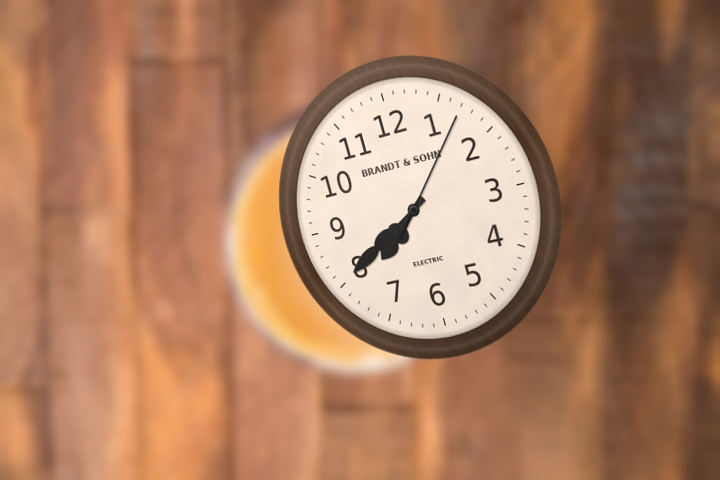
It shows 7.40.07
